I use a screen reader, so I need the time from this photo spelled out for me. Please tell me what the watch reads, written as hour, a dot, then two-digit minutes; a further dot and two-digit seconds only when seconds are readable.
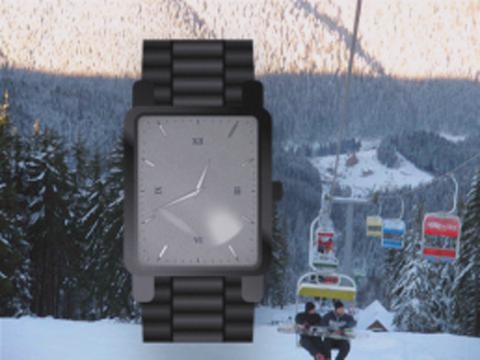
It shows 12.41
